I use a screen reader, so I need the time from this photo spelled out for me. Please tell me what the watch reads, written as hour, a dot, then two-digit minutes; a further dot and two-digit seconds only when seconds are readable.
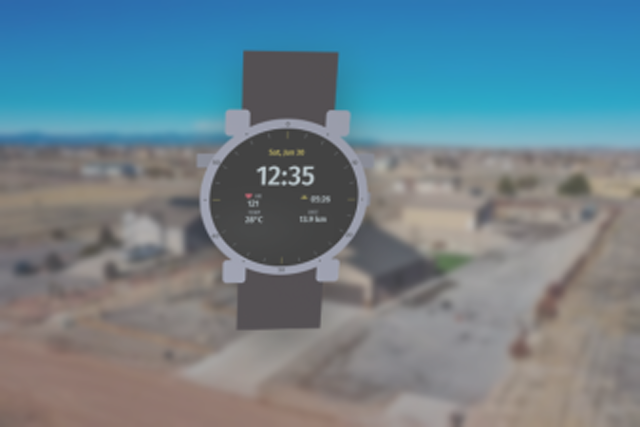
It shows 12.35
